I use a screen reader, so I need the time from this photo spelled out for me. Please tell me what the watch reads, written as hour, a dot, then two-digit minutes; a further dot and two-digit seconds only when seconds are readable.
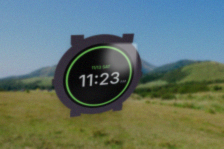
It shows 11.23
